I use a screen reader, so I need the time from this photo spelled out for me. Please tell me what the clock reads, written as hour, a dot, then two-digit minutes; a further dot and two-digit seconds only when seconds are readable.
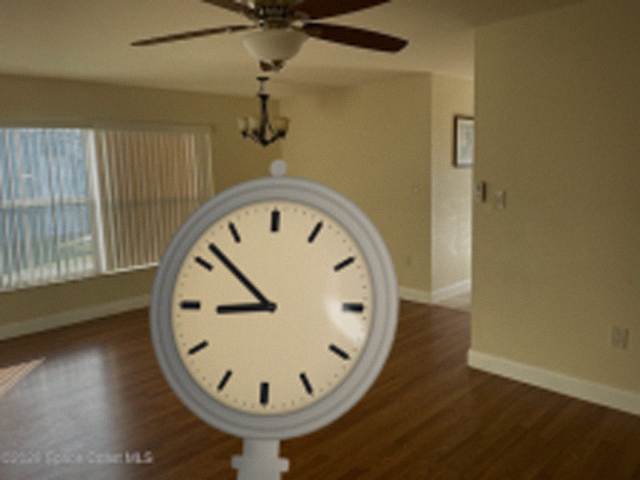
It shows 8.52
